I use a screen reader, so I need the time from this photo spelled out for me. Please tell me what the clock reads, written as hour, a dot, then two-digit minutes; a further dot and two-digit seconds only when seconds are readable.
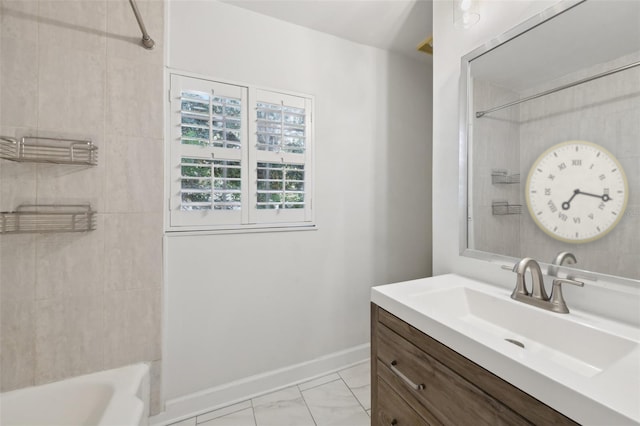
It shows 7.17
